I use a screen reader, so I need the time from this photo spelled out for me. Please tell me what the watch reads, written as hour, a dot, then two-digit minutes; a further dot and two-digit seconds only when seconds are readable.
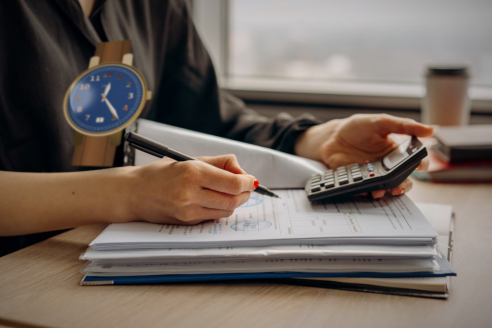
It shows 12.24
